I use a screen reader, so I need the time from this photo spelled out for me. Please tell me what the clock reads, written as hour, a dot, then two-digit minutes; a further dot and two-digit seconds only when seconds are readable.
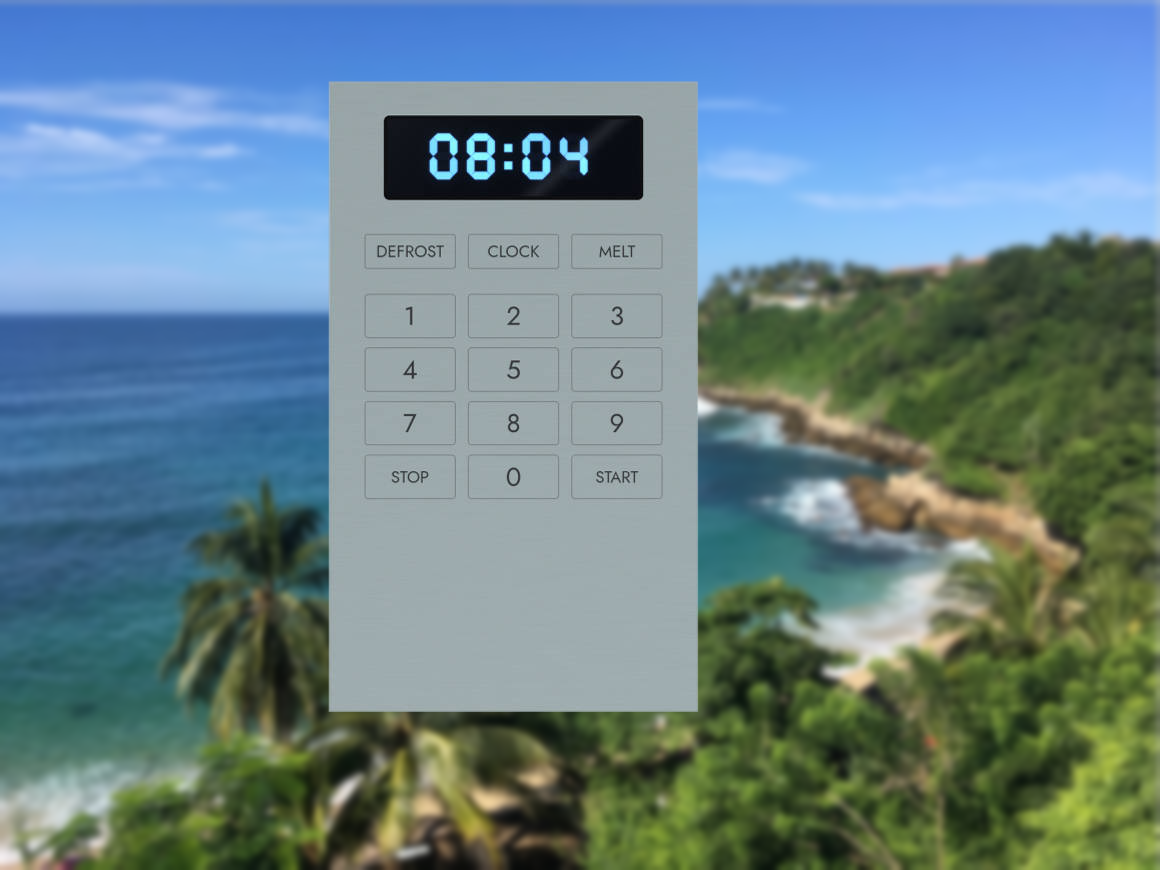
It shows 8.04
